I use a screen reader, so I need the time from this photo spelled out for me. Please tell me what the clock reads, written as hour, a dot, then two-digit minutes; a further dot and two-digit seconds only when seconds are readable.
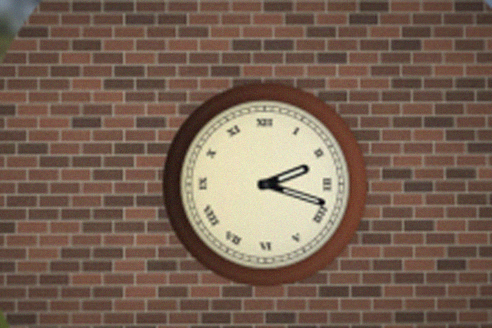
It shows 2.18
